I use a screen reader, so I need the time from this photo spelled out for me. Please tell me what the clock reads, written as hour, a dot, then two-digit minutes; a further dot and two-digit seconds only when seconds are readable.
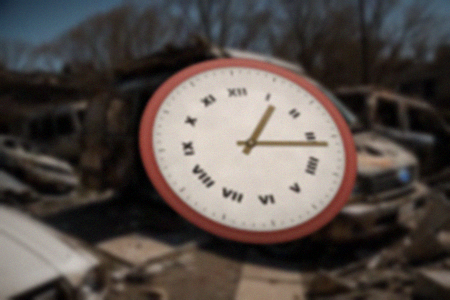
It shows 1.16
